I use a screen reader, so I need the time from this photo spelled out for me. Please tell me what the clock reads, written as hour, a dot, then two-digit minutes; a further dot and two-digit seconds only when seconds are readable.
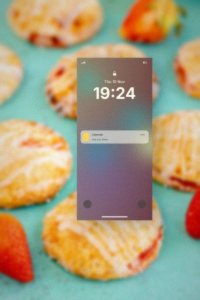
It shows 19.24
